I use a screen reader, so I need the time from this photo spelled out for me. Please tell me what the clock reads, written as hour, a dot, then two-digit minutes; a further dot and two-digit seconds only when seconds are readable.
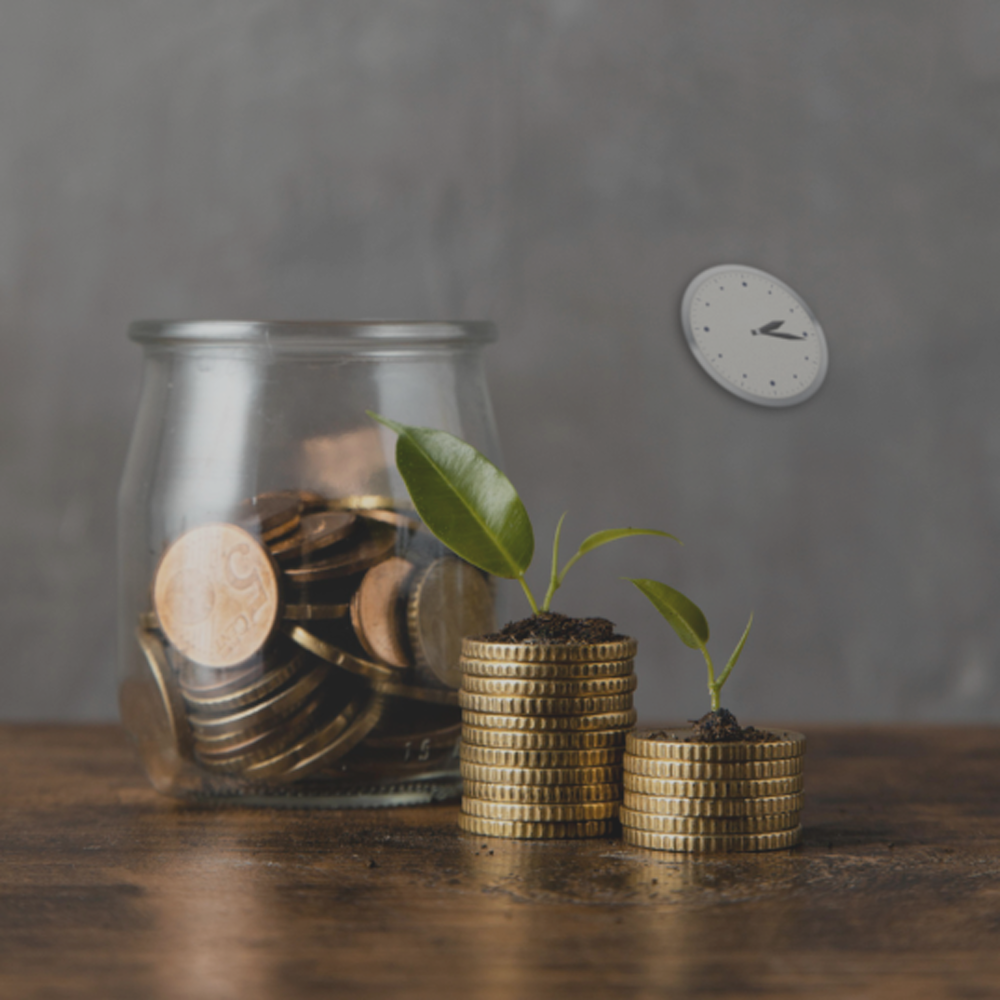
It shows 2.16
